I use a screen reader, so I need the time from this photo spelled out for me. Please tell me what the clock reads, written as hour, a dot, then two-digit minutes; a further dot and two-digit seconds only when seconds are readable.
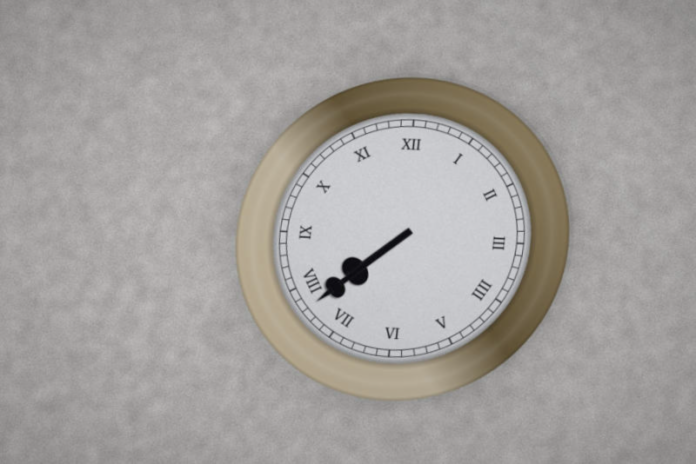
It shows 7.38
